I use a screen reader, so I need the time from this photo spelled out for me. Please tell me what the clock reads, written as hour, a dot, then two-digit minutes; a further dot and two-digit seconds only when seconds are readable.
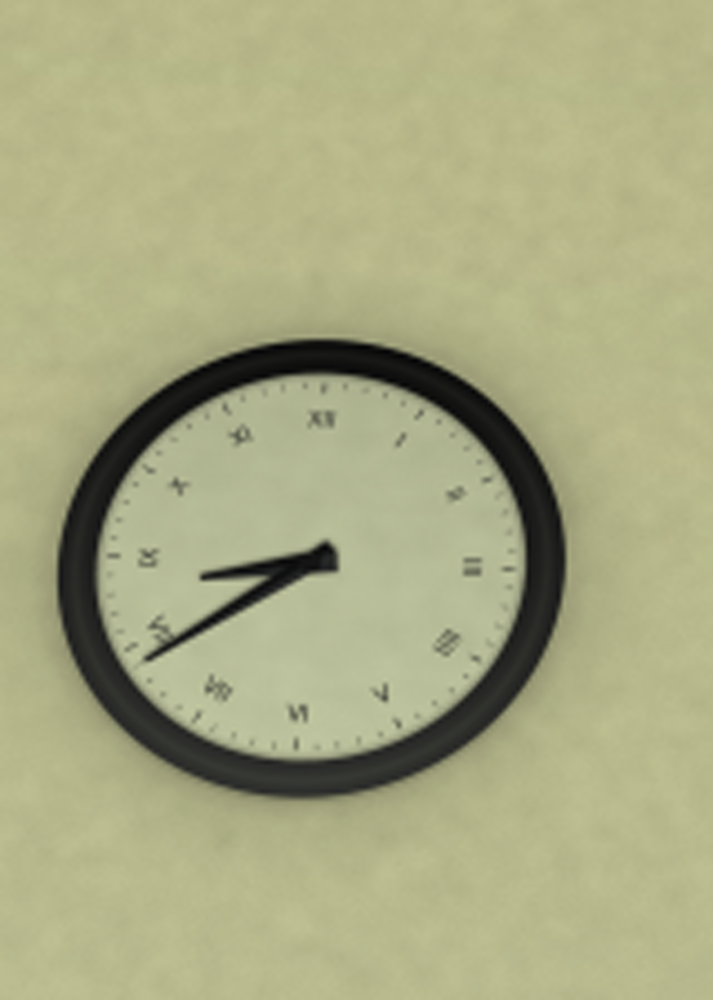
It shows 8.39
